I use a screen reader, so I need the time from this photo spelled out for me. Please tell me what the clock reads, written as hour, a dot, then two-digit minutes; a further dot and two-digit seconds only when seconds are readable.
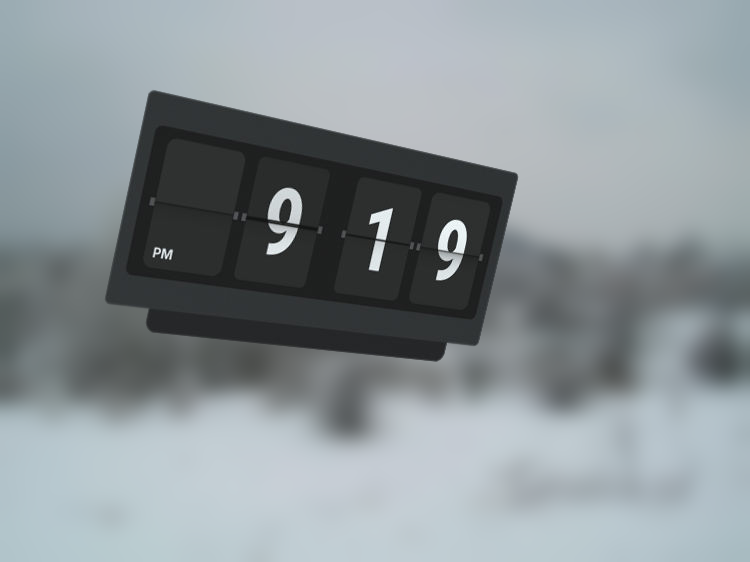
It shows 9.19
